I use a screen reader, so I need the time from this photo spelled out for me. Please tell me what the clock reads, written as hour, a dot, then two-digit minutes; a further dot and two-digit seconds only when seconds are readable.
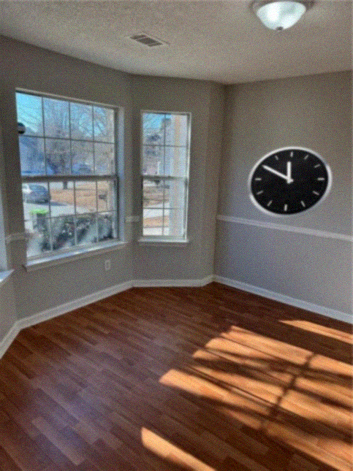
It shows 11.50
